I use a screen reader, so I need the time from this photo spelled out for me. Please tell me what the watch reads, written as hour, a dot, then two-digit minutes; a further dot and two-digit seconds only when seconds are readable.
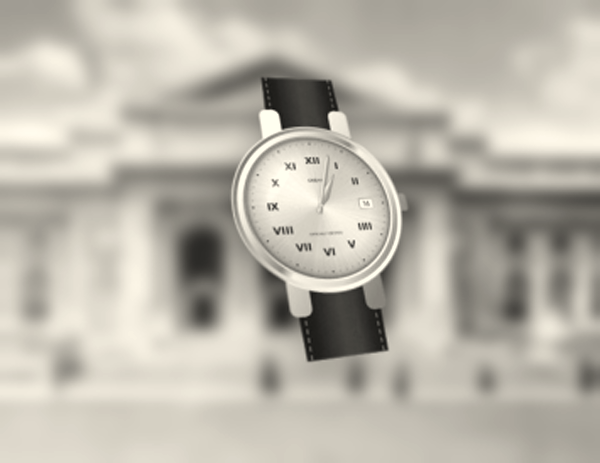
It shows 1.03
